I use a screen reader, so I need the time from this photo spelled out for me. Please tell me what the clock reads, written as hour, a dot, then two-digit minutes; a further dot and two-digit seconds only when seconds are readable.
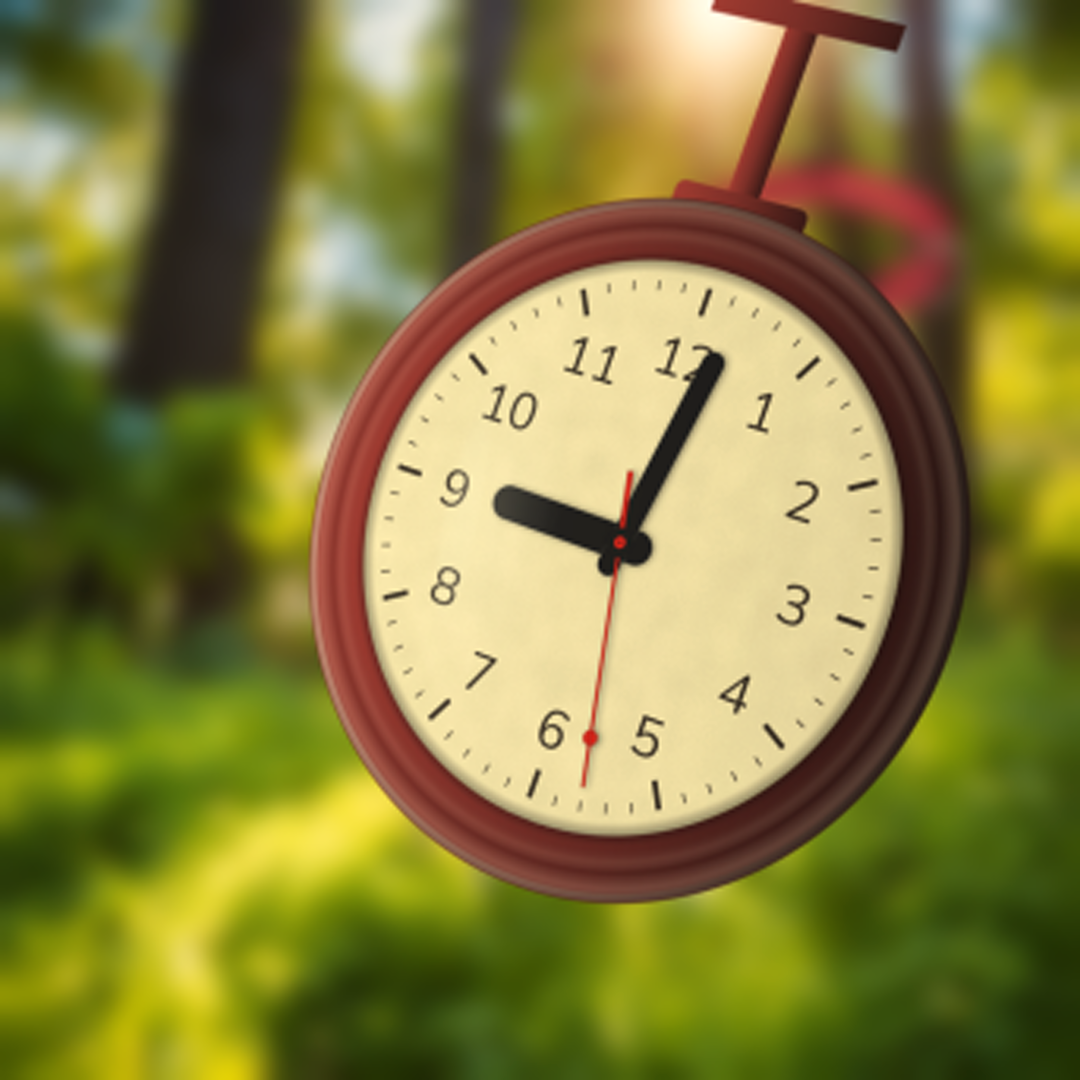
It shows 9.01.28
